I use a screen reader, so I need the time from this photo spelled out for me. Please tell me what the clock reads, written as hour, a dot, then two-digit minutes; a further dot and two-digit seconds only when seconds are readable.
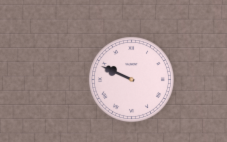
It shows 9.49
